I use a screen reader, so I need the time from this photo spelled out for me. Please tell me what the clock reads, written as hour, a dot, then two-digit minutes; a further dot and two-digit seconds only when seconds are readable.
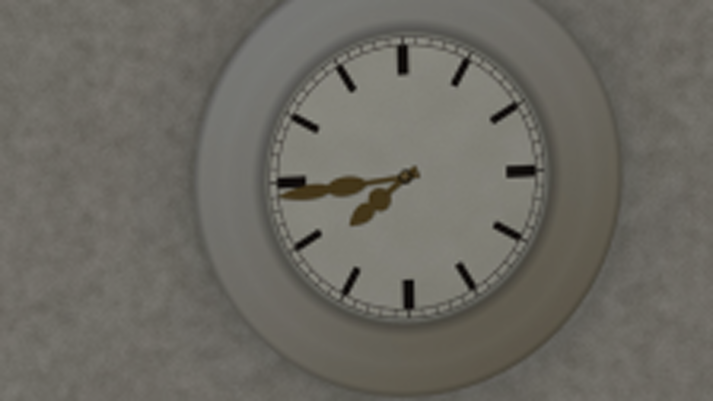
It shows 7.44
